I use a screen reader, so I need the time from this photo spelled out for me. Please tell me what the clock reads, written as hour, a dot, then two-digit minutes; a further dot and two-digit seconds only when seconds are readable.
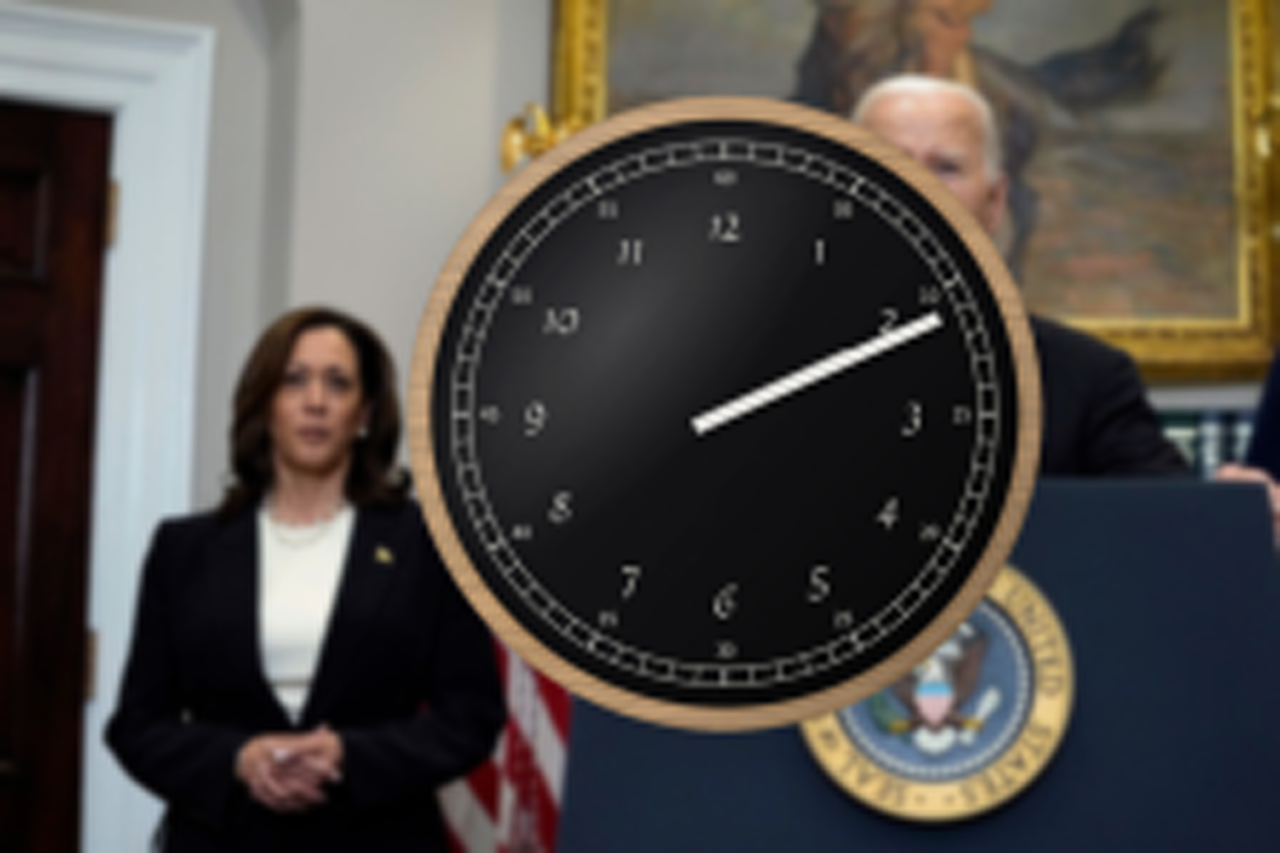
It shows 2.11
